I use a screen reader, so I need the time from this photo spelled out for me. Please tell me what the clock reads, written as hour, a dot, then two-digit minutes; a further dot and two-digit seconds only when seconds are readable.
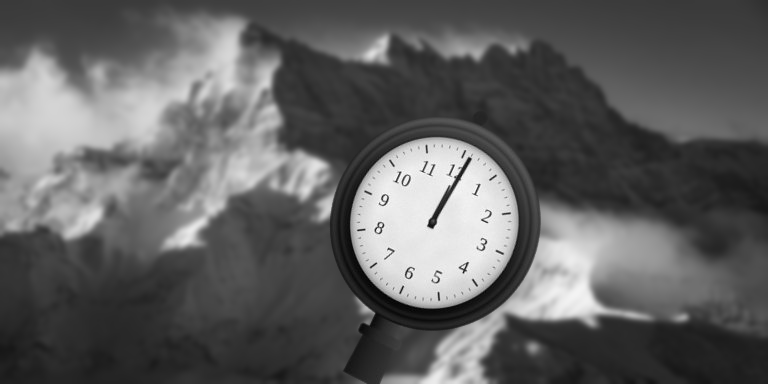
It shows 12.01
